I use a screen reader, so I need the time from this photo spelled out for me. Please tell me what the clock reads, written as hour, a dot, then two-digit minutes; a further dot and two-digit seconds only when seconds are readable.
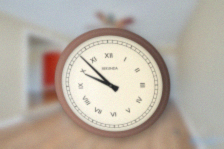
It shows 9.53
